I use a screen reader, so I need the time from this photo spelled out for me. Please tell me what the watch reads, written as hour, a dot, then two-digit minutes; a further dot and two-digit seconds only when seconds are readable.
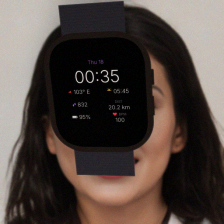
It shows 0.35
